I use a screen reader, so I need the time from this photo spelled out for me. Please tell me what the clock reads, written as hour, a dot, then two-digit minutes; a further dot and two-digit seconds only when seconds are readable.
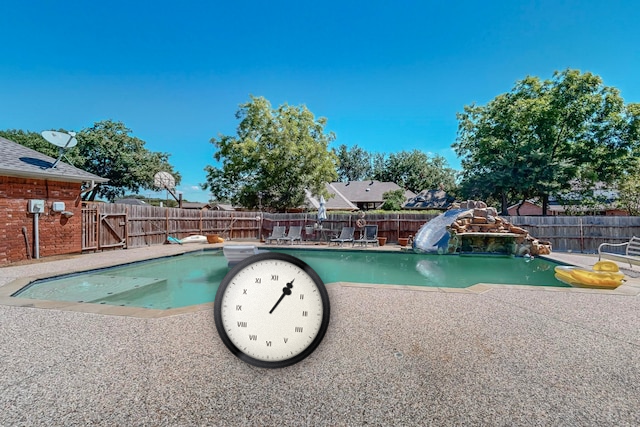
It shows 1.05
